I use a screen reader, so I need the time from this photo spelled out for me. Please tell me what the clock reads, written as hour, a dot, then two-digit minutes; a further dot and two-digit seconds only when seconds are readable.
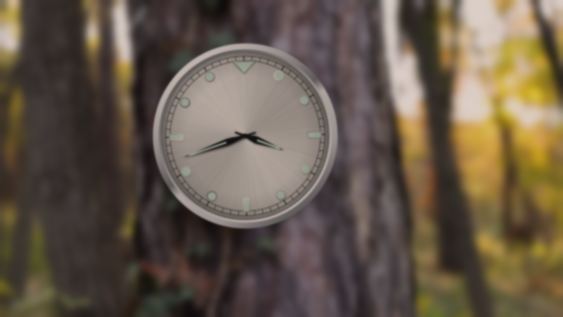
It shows 3.42
